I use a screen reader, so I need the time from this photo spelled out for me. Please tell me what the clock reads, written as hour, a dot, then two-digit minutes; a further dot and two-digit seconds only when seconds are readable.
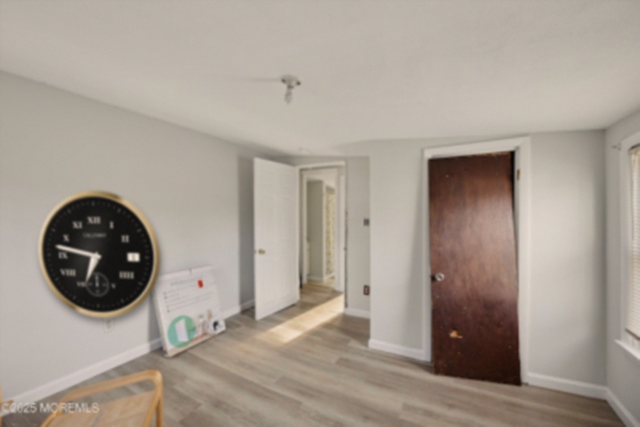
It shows 6.47
